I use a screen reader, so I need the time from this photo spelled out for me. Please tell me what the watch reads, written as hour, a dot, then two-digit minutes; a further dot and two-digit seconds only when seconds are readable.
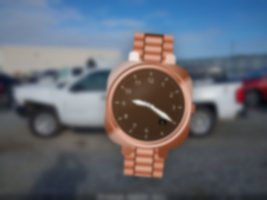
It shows 9.20
